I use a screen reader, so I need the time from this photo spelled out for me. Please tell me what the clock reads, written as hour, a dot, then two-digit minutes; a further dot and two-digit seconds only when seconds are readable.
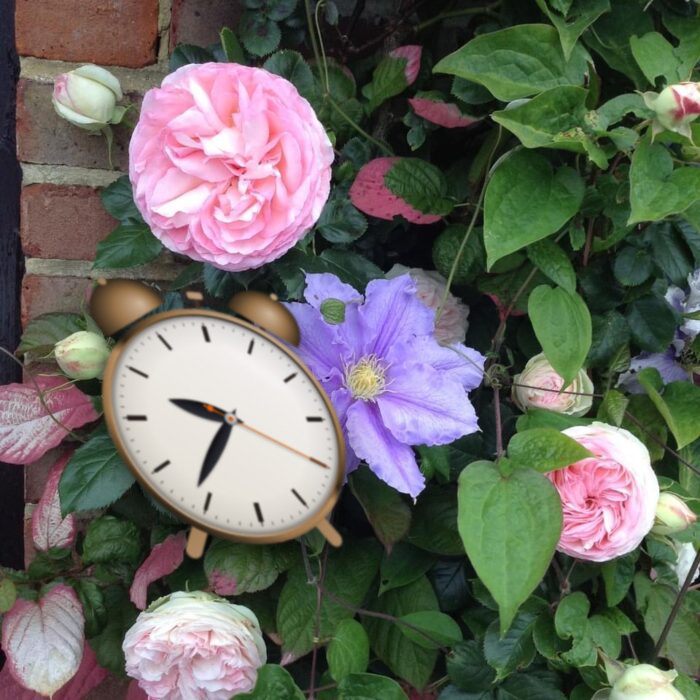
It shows 9.36.20
